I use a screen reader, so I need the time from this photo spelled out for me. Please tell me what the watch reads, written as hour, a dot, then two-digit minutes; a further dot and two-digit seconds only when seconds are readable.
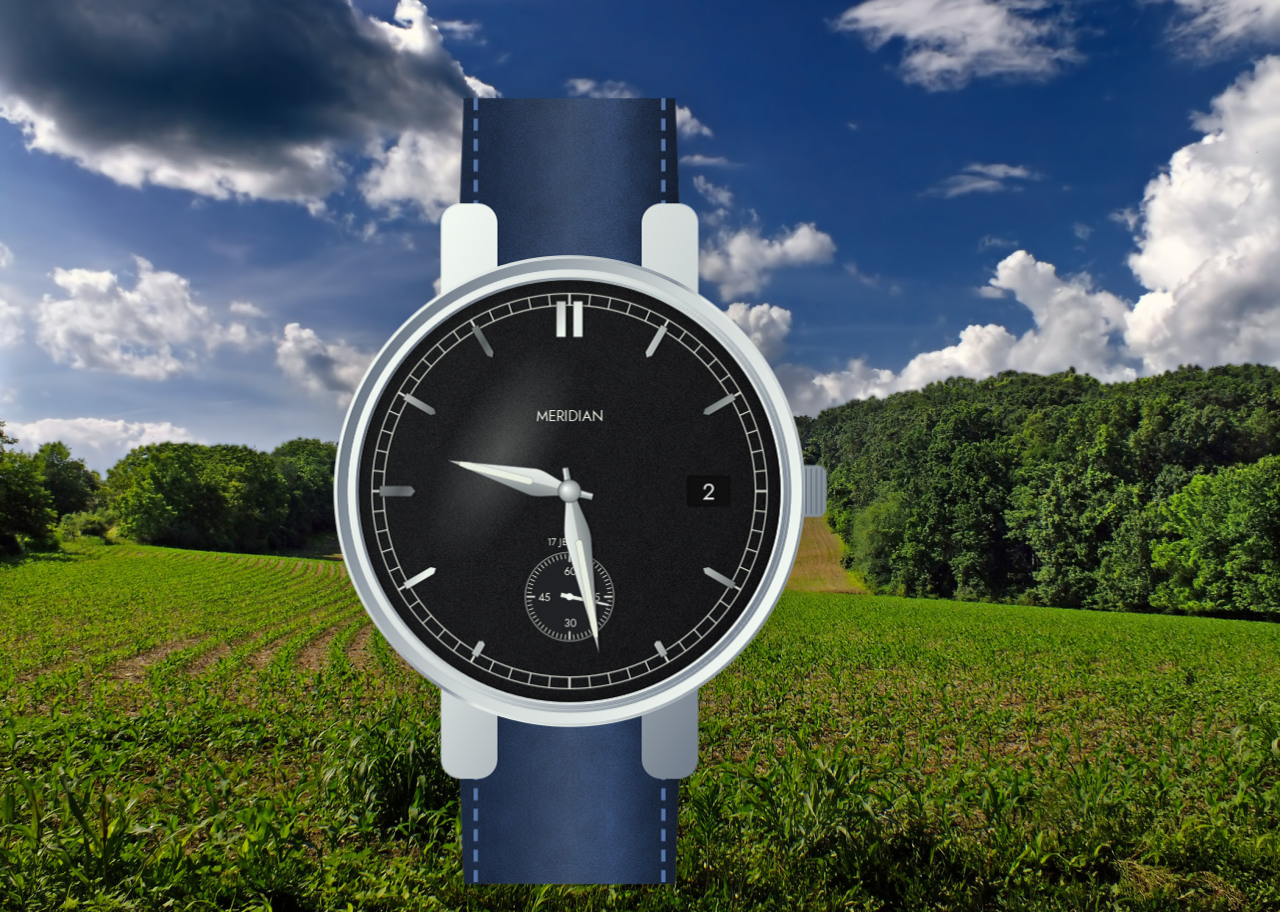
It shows 9.28.17
